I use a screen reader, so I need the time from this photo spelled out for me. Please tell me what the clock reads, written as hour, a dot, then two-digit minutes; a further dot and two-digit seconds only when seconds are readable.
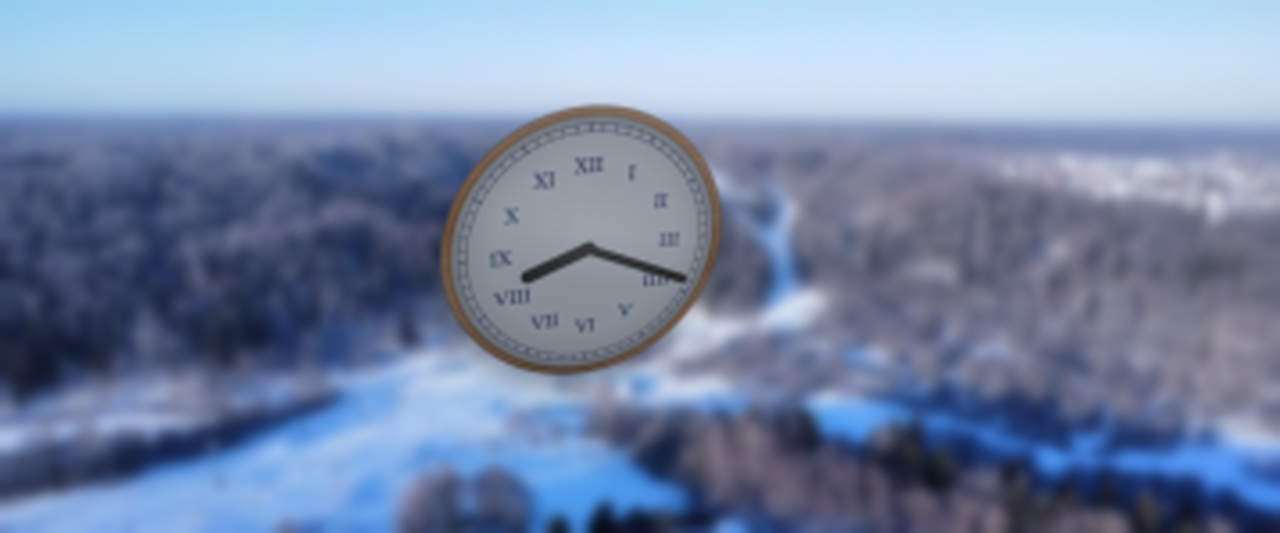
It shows 8.19
